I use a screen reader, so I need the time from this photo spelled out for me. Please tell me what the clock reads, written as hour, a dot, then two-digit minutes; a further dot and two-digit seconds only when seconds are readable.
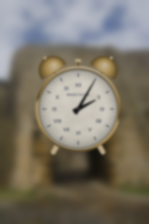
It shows 2.05
